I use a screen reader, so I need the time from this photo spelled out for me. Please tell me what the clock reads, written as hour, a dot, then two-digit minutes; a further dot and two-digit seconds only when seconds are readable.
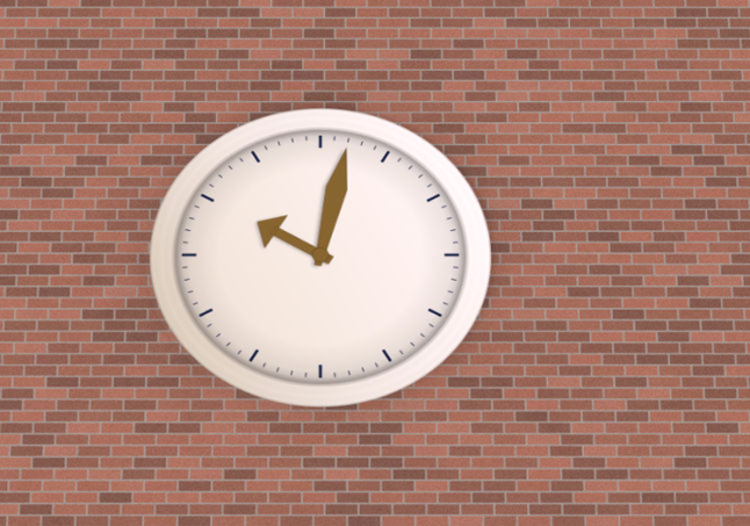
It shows 10.02
